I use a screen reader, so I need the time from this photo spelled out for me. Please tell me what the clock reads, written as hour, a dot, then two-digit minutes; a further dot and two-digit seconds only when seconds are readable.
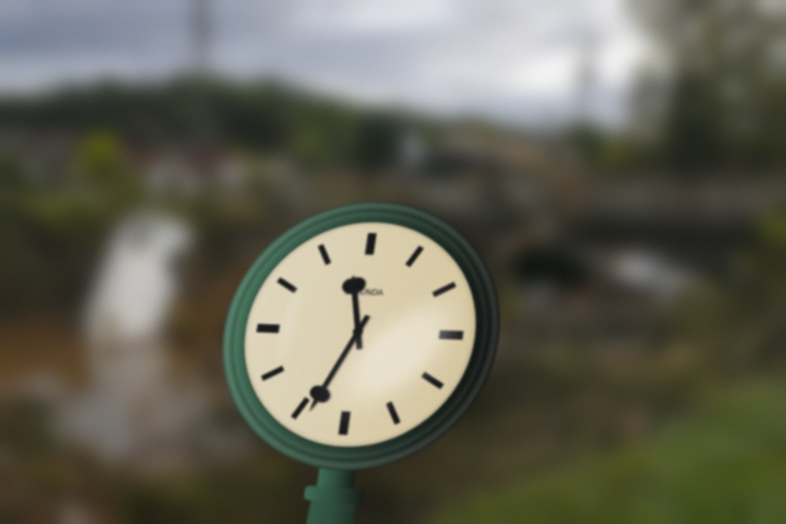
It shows 11.34
